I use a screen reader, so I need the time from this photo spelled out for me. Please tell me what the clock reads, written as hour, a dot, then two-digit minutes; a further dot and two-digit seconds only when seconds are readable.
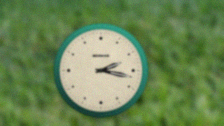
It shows 2.17
